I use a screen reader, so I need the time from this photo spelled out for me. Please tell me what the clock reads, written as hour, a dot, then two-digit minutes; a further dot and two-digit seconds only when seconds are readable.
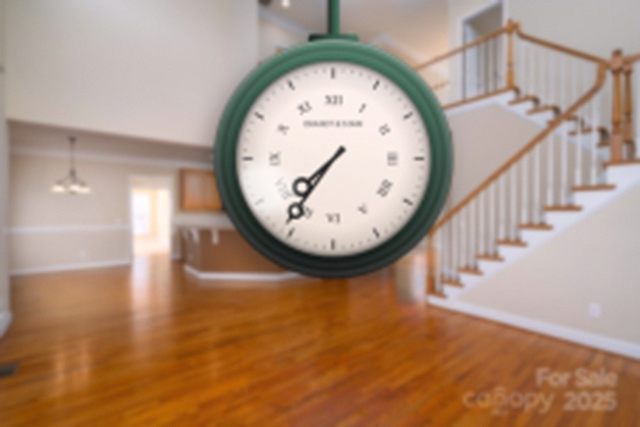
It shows 7.36
